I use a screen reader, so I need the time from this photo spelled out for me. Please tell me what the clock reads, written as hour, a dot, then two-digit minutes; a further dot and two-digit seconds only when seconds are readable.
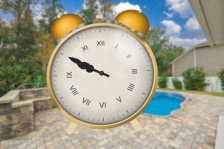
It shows 9.50
